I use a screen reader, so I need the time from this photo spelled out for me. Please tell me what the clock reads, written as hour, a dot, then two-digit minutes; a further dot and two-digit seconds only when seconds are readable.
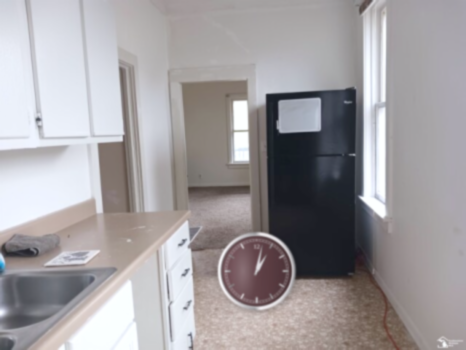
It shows 1.02
